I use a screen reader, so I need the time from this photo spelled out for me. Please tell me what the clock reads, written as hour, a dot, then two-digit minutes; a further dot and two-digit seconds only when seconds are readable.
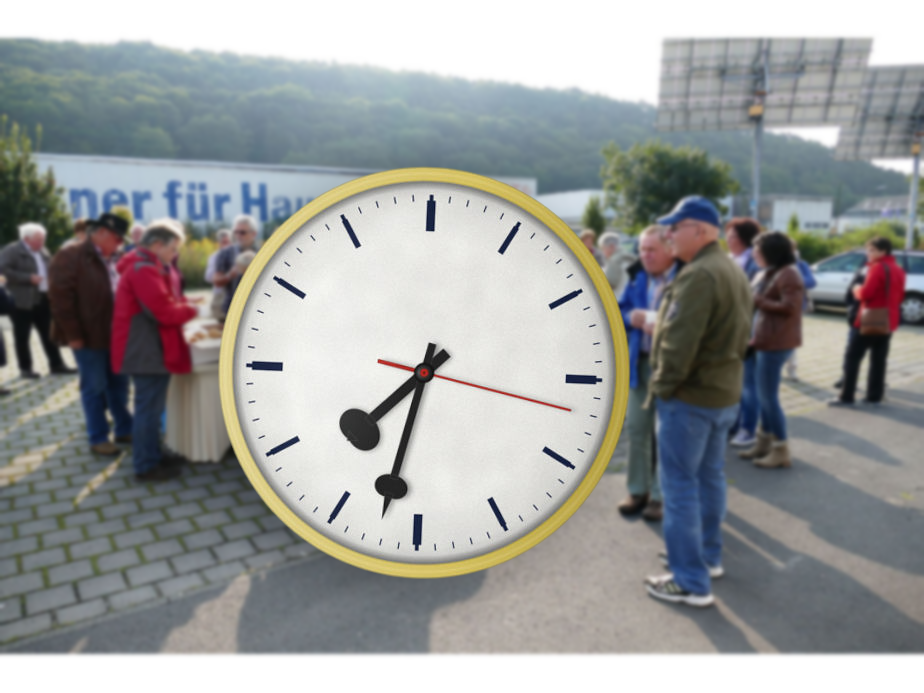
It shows 7.32.17
